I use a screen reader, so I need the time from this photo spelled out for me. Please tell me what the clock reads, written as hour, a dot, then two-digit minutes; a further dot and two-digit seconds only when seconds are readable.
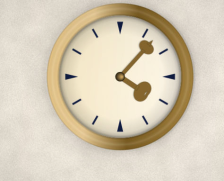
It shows 4.07
